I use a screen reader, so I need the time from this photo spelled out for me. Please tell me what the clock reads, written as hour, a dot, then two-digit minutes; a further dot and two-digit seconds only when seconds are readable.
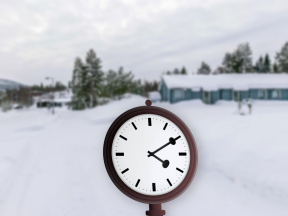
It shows 4.10
